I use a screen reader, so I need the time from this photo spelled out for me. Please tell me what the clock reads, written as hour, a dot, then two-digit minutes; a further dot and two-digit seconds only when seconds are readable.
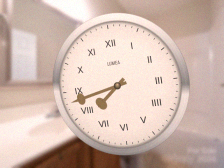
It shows 7.43
